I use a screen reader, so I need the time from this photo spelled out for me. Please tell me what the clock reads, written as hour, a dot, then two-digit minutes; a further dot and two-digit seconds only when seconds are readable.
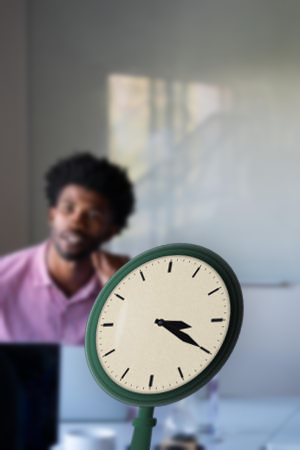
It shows 3.20
